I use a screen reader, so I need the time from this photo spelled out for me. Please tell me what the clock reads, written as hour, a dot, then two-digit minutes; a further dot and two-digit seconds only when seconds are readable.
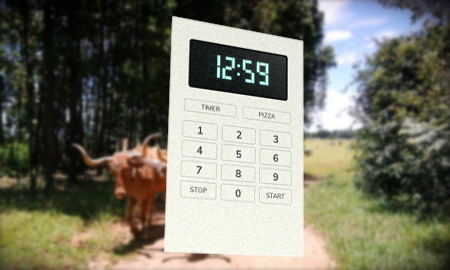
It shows 12.59
